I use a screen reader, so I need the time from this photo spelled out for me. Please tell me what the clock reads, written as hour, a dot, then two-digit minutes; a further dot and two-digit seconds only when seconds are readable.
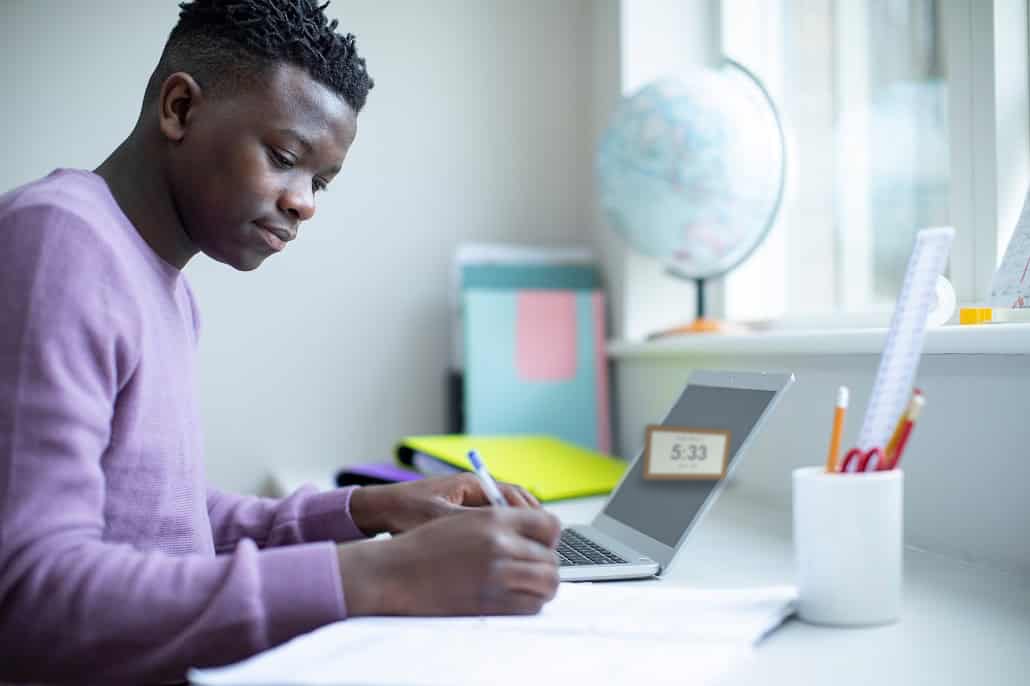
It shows 5.33
